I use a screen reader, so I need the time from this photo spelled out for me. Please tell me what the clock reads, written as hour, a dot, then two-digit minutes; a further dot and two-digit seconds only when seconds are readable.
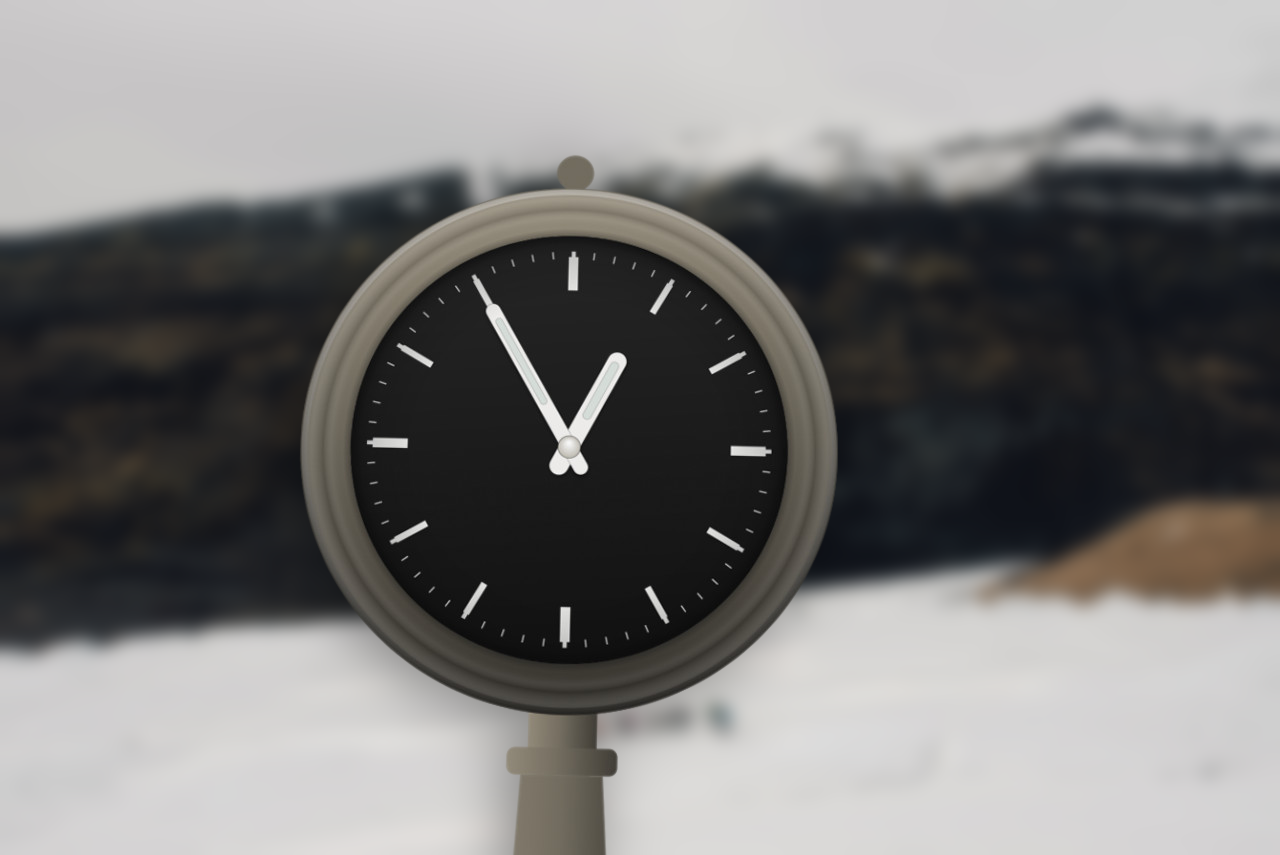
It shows 12.55
